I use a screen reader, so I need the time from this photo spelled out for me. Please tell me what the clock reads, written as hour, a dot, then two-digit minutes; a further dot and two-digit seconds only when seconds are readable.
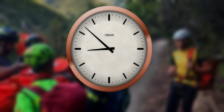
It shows 8.52
